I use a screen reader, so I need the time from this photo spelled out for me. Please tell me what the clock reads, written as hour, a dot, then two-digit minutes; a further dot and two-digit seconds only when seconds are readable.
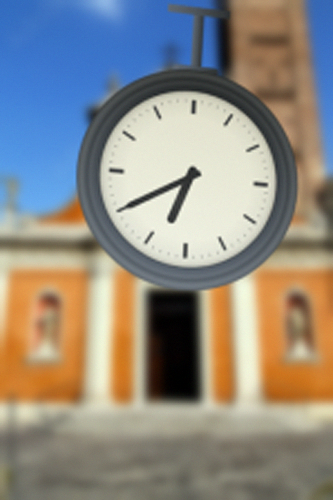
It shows 6.40
